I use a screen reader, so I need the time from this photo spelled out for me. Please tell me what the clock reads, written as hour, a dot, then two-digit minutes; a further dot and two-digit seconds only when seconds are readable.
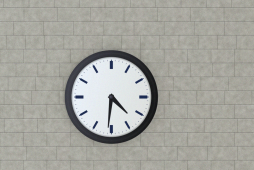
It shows 4.31
